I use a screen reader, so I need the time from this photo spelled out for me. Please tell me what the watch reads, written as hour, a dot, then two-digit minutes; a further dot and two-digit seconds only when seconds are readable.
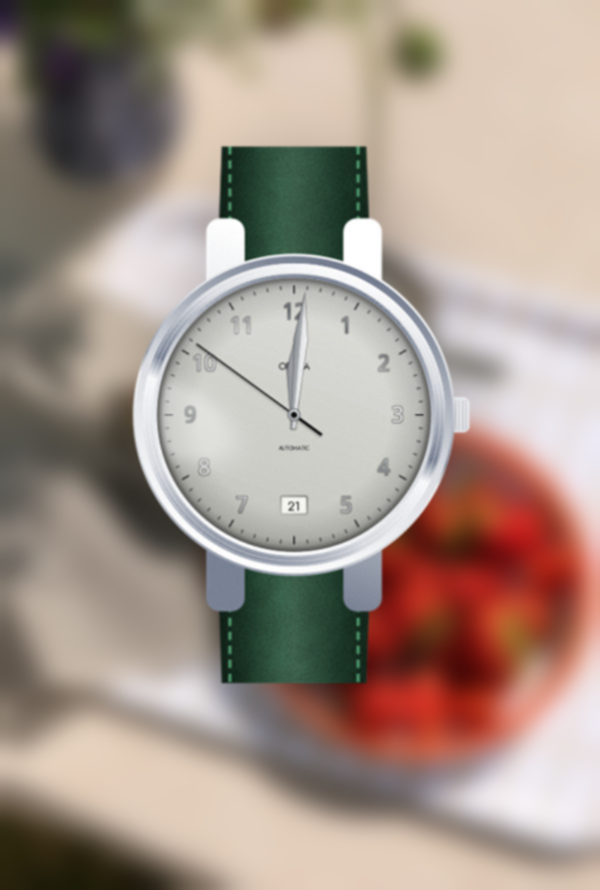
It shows 12.00.51
